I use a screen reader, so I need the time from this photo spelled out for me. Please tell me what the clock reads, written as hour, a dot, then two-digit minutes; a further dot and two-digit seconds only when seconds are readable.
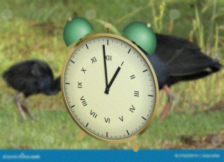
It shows 12.59
